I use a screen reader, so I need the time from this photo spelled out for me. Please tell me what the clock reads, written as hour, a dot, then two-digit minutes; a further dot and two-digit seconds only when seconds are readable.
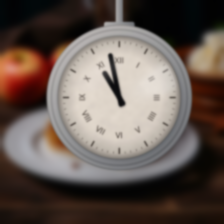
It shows 10.58
